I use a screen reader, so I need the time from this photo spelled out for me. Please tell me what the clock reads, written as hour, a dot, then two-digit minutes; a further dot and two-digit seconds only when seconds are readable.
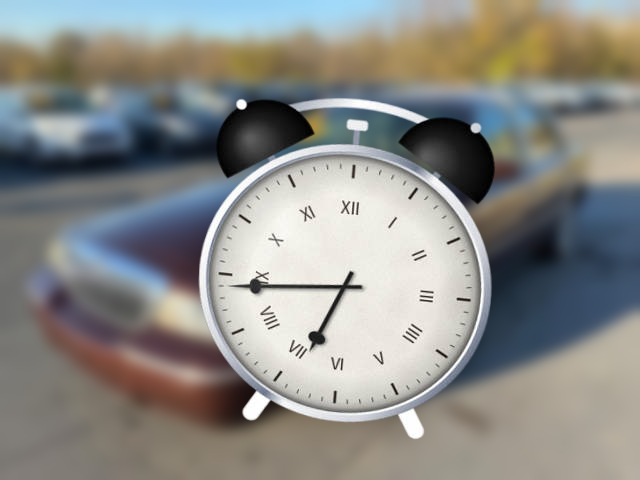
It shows 6.44
